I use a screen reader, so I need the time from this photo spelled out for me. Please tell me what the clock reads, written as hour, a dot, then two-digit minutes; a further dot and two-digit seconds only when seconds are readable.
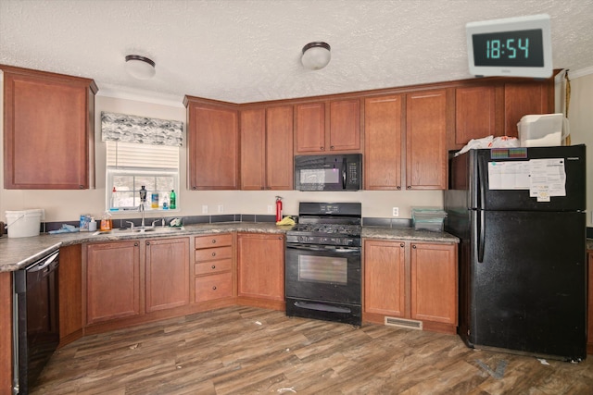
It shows 18.54
